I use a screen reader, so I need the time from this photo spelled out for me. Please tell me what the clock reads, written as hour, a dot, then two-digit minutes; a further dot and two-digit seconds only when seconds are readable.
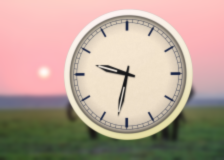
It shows 9.32
